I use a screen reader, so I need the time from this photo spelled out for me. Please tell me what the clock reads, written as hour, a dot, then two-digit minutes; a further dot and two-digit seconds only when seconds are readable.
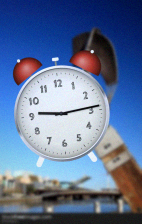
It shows 9.14
